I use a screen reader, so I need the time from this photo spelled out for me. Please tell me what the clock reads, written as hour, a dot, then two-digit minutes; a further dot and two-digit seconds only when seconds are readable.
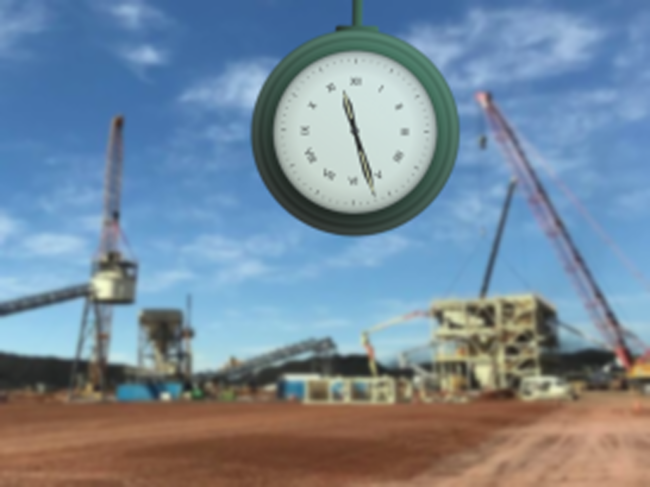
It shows 11.27
